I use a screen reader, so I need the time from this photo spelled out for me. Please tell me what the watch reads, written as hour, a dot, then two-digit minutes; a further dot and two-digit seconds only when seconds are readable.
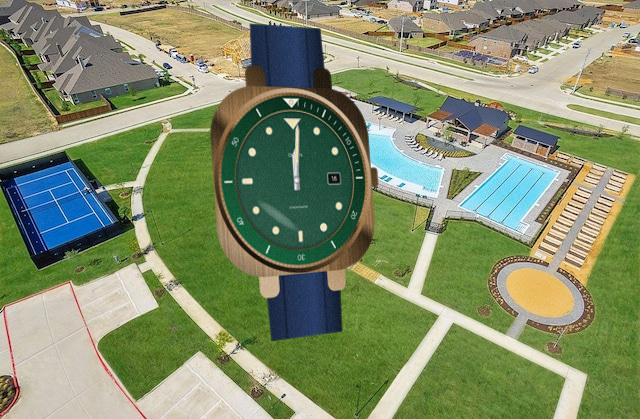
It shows 12.01
